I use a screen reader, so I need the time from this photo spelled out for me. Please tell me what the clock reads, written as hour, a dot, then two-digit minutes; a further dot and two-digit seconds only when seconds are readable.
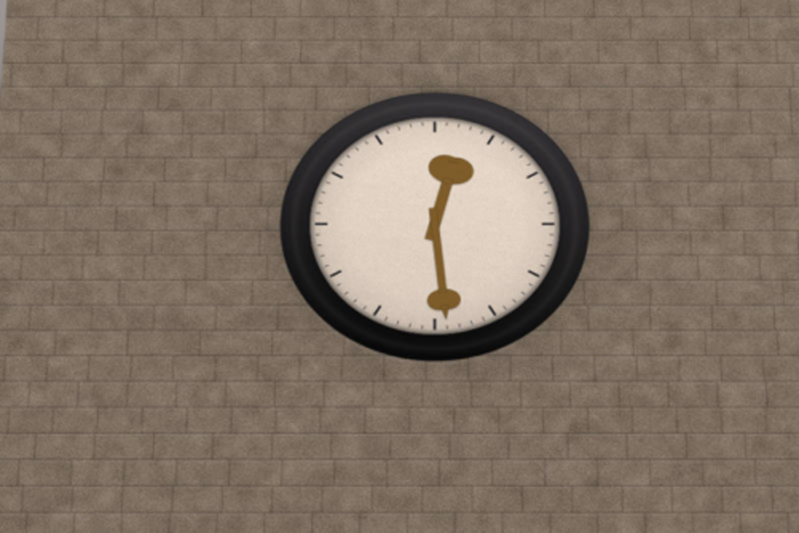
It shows 12.29
